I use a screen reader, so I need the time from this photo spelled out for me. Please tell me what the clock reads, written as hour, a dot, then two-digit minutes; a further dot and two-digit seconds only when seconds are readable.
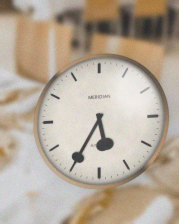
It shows 5.35
